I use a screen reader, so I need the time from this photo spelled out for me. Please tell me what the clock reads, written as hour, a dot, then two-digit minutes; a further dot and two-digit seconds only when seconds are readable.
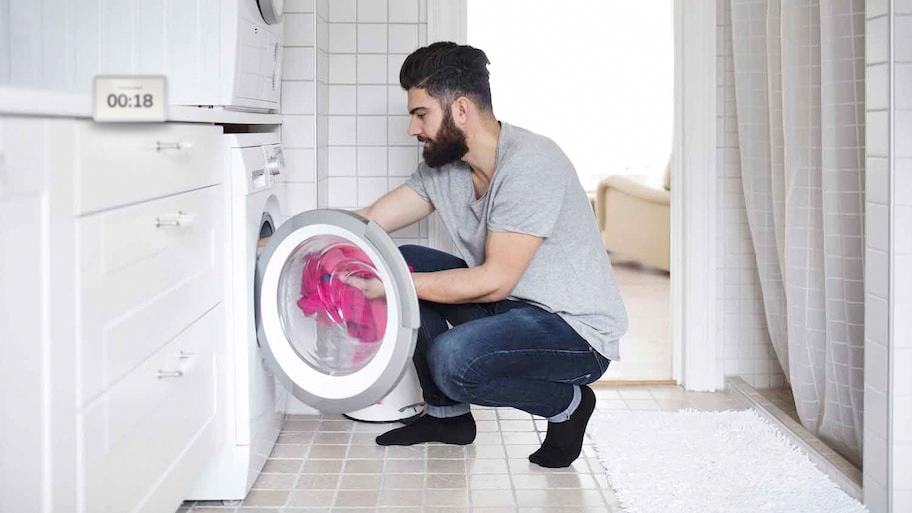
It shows 0.18
